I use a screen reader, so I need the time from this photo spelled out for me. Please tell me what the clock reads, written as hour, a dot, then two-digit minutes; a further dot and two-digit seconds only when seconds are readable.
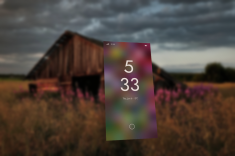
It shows 5.33
